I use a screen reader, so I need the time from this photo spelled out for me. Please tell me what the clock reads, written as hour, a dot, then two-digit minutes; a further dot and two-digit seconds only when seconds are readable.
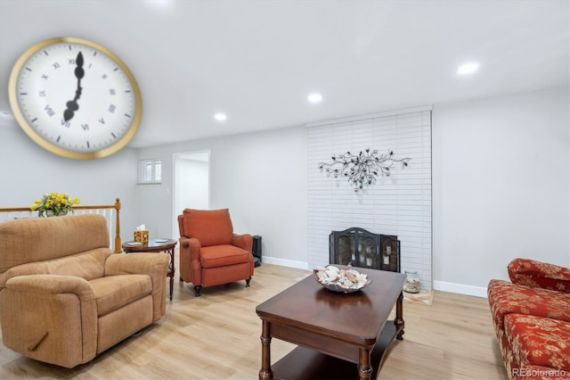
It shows 7.02
